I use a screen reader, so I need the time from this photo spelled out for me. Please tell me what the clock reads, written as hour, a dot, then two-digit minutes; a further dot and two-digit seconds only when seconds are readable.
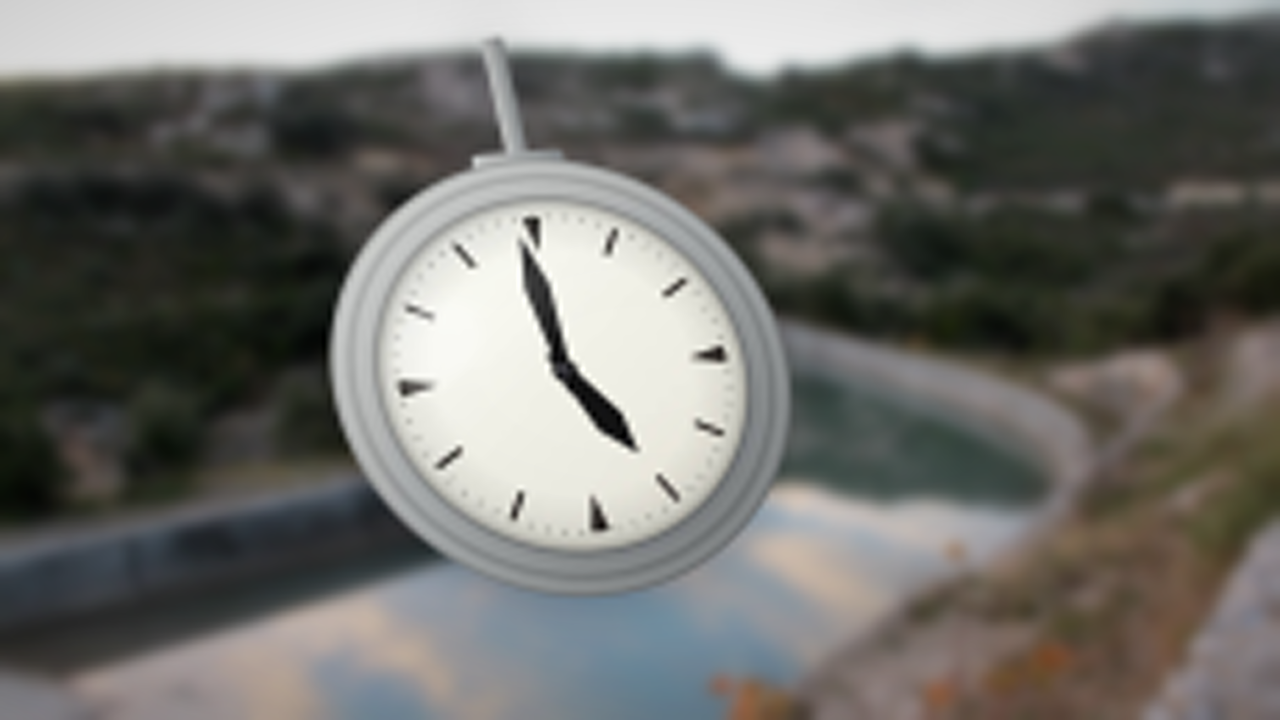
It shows 4.59
